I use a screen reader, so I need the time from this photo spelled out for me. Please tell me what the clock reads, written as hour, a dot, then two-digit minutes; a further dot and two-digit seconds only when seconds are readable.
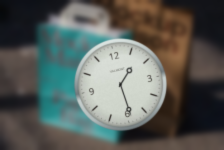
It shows 1.29
